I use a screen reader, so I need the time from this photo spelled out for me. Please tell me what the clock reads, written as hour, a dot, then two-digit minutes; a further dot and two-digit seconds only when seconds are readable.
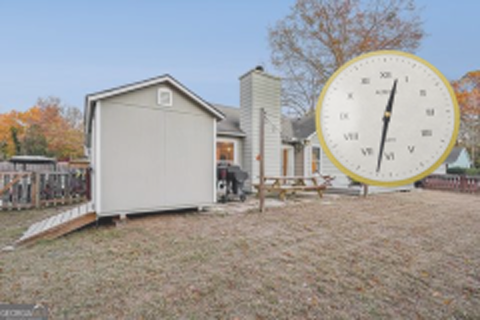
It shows 12.32
